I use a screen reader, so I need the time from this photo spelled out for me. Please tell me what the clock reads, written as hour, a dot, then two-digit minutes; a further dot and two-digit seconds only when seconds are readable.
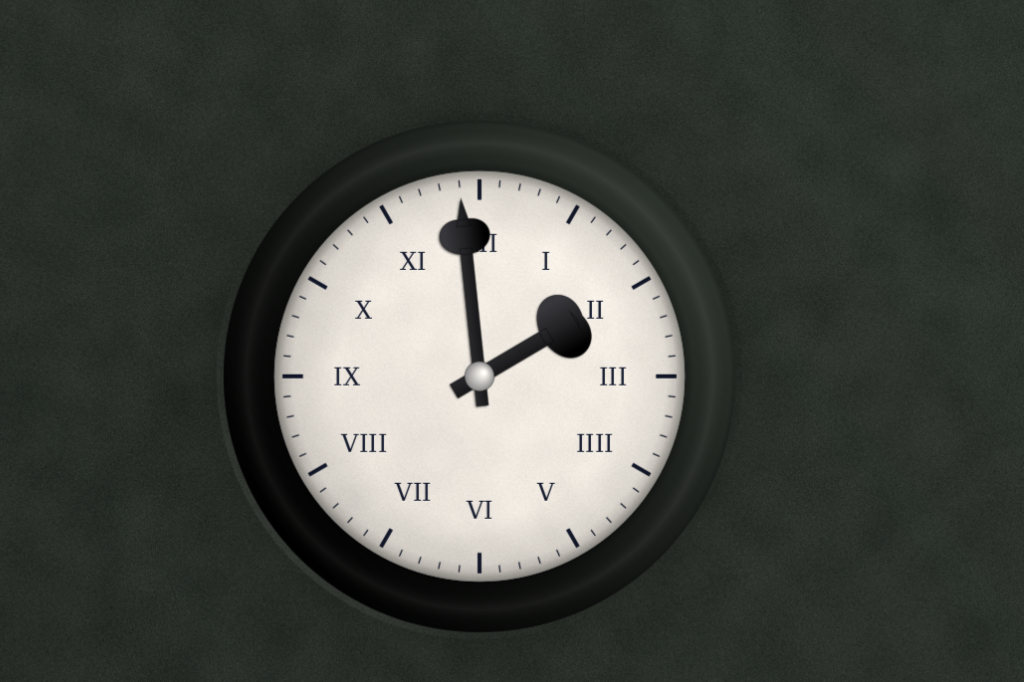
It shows 1.59
